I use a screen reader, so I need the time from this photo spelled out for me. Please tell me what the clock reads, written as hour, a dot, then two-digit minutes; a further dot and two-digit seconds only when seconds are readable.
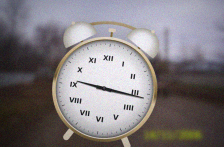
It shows 9.16
